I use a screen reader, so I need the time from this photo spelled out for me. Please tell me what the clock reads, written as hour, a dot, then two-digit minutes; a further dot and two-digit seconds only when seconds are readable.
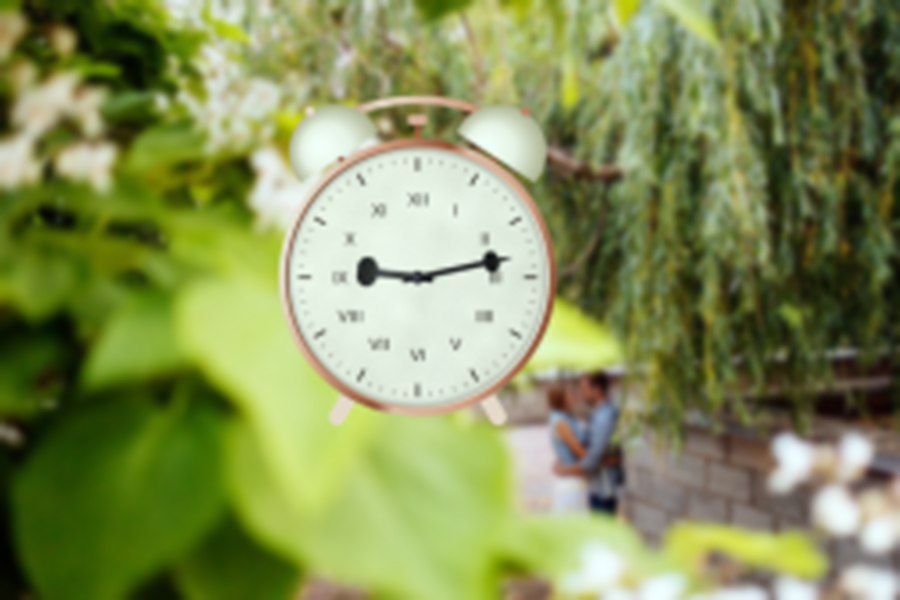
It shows 9.13
